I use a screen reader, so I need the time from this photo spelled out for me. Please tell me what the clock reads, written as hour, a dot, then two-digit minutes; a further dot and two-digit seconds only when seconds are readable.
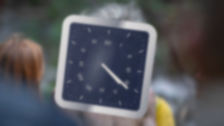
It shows 4.21
